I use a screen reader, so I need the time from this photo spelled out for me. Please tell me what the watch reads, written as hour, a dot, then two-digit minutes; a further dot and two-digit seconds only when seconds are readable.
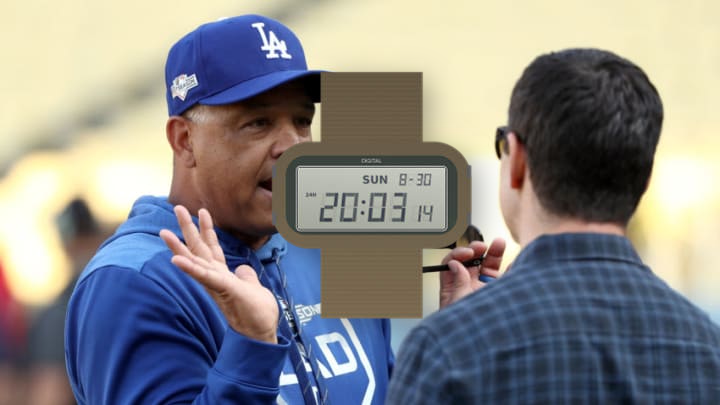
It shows 20.03.14
